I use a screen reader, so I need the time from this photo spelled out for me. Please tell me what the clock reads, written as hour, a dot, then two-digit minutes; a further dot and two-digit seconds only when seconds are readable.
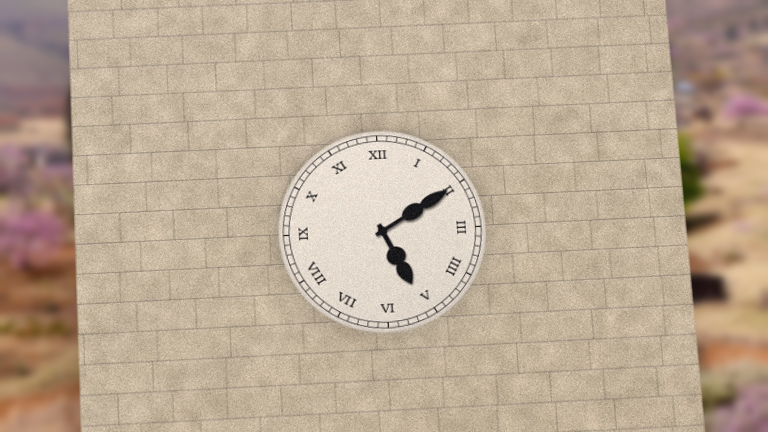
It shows 5.10
